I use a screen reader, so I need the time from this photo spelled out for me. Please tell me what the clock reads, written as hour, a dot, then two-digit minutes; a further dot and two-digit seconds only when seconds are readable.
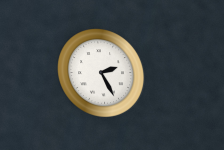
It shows 2.26
